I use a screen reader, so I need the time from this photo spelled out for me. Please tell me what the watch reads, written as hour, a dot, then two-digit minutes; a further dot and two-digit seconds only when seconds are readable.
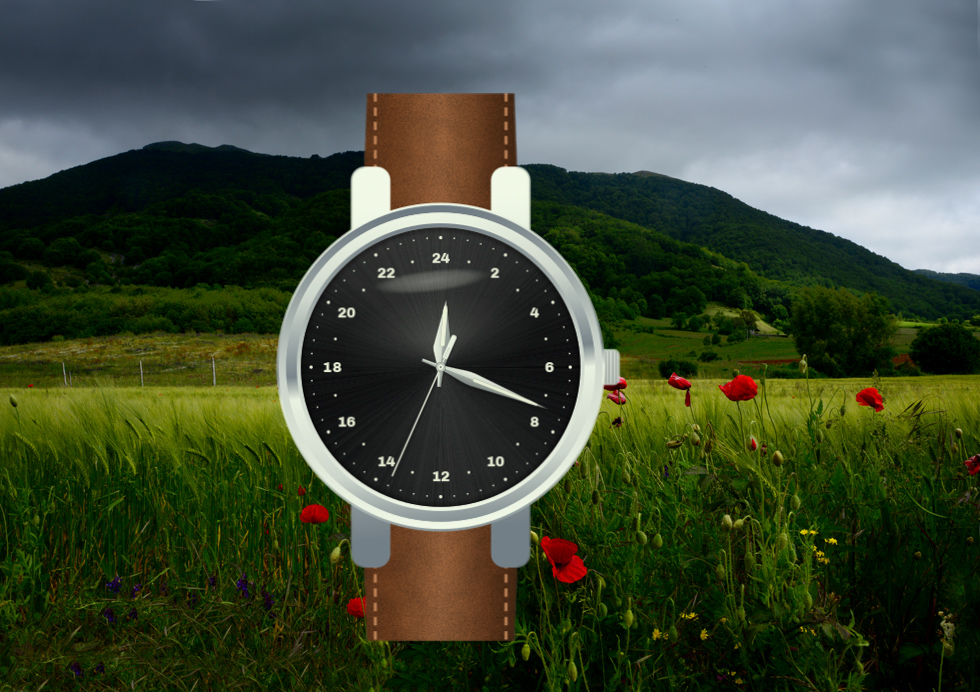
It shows 0.18.34
